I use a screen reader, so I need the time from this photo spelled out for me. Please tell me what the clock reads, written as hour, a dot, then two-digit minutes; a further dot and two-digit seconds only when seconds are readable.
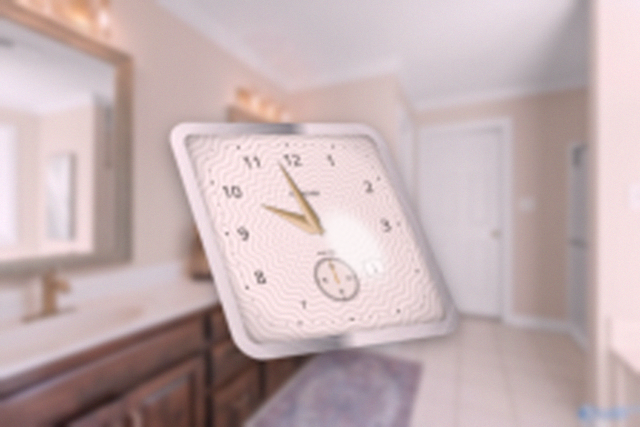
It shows 9.58
